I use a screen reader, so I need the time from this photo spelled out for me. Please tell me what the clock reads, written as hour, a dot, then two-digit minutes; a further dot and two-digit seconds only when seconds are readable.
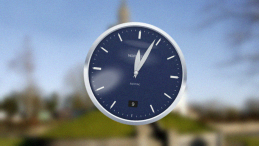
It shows 12.04
